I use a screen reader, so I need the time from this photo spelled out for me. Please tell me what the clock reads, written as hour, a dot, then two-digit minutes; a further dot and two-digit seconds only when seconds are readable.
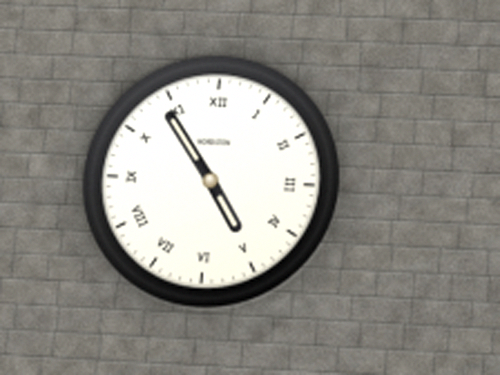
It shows 4.54
